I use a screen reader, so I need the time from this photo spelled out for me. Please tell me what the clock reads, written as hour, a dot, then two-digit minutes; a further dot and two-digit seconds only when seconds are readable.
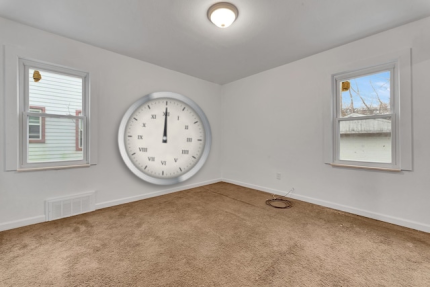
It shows 12.00
